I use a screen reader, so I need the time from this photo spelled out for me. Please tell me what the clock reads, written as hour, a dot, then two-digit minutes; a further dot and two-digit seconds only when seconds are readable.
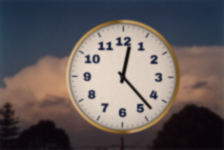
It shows 12.23
